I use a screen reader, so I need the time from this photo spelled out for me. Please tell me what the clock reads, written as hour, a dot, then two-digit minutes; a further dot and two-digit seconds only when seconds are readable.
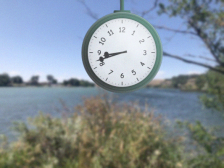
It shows 8.42
